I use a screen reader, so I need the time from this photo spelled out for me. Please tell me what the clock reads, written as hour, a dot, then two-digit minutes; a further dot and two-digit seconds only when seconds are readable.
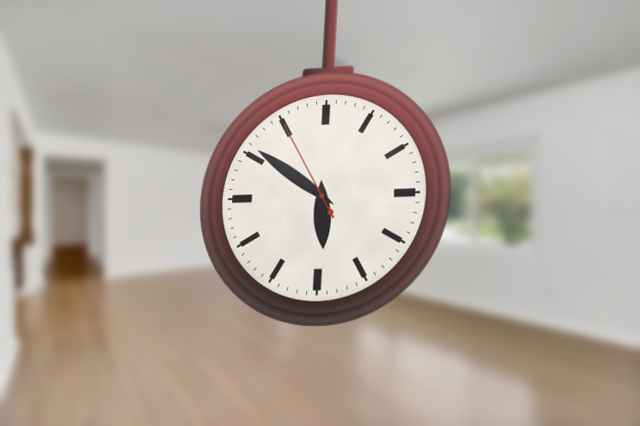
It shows 5.50.55
